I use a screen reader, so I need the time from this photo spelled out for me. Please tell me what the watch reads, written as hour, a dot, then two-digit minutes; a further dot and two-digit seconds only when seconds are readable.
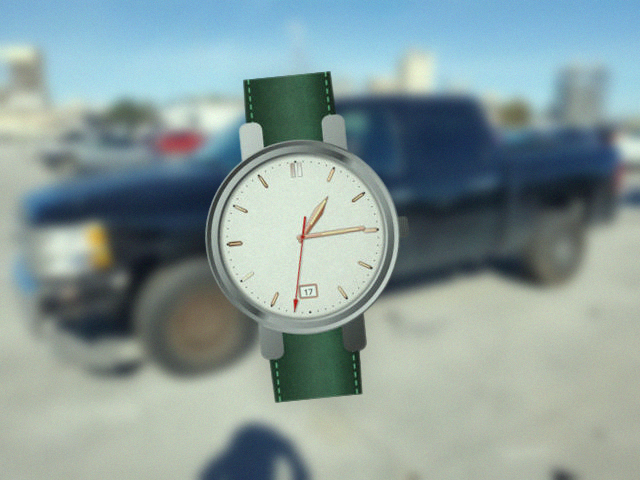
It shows 1.14.32
